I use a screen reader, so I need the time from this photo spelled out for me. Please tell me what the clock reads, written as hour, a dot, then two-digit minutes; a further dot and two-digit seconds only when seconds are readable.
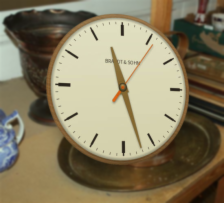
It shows 11.27.06
